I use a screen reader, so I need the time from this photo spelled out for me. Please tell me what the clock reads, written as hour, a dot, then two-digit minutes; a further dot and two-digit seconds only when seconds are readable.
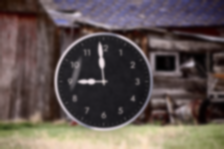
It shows 8.59
